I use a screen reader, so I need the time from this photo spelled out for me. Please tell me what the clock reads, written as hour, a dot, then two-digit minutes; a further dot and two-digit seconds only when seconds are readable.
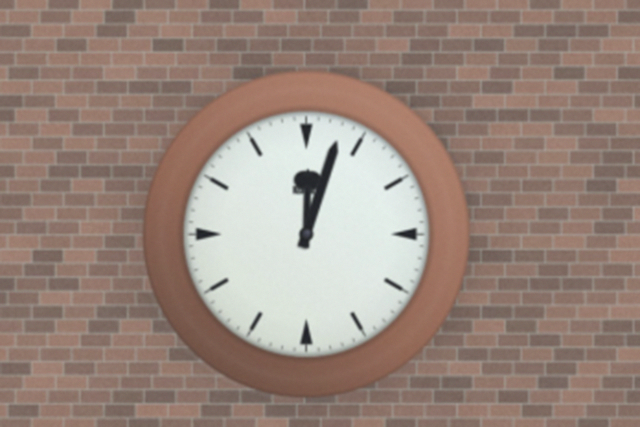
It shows 12.03
